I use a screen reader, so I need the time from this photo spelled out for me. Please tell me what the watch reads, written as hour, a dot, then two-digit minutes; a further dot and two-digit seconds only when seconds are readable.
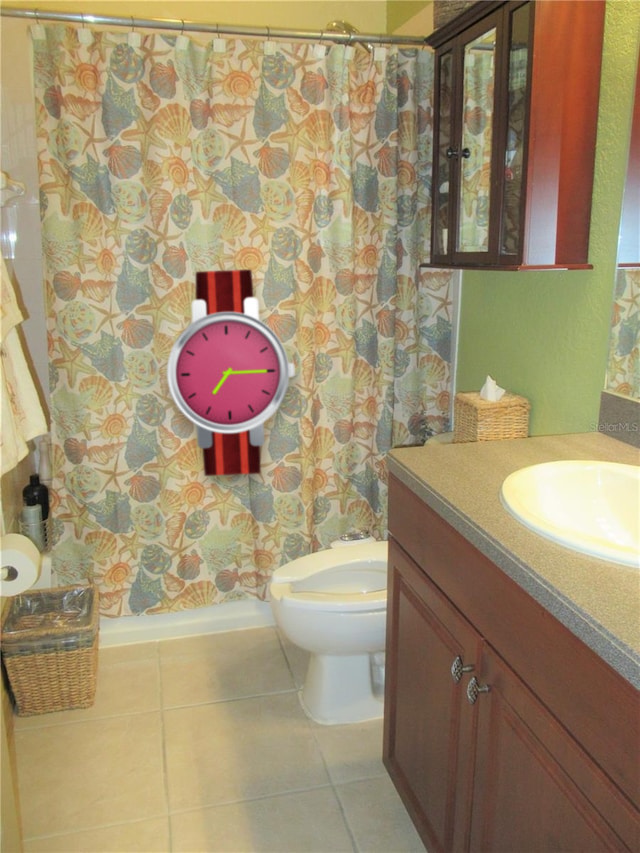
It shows 7.15
